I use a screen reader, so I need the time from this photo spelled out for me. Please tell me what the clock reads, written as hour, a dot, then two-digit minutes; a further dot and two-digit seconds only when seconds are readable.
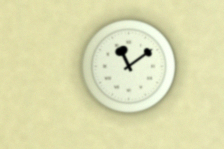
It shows 11.09
